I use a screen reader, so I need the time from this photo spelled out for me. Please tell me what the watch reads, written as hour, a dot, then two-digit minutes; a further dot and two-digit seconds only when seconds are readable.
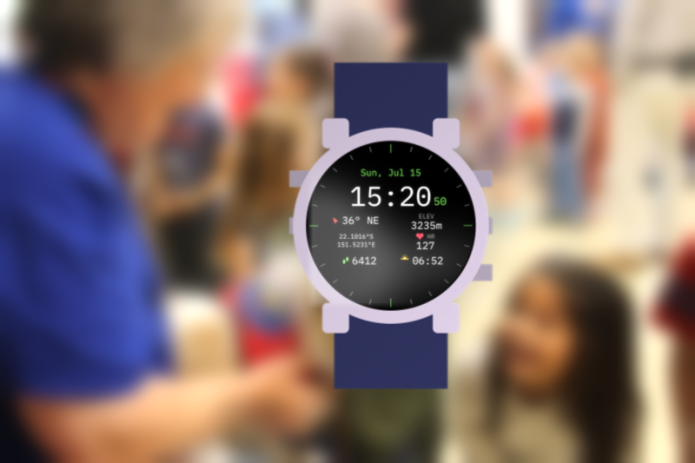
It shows 15.20.50
